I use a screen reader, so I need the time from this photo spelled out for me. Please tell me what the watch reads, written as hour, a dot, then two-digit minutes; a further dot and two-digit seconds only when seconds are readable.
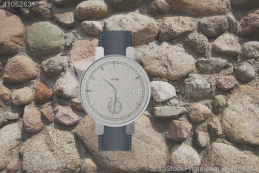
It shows 10.31
